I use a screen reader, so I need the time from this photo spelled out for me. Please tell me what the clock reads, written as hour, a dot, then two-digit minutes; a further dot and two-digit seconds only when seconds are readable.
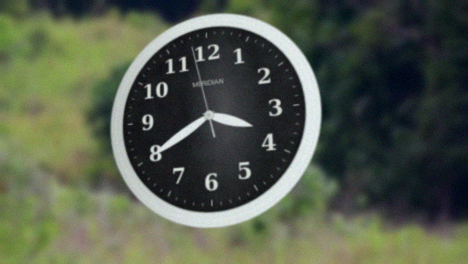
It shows 3.39.58
